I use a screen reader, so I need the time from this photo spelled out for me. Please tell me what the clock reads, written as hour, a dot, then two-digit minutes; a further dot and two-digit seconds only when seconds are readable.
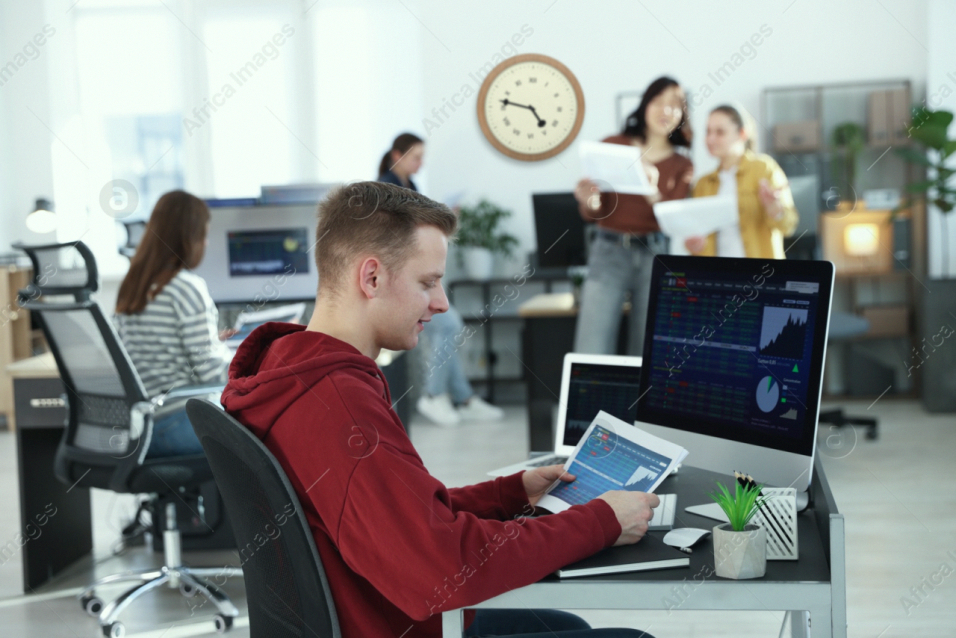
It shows 4.47
